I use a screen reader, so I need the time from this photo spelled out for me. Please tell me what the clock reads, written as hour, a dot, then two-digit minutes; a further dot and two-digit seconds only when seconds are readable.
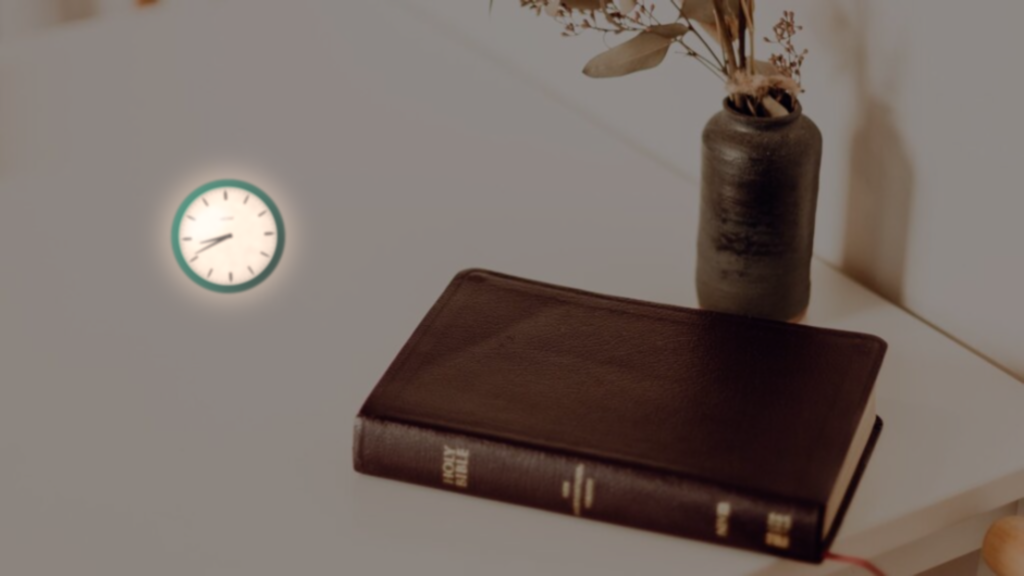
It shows 8.41
